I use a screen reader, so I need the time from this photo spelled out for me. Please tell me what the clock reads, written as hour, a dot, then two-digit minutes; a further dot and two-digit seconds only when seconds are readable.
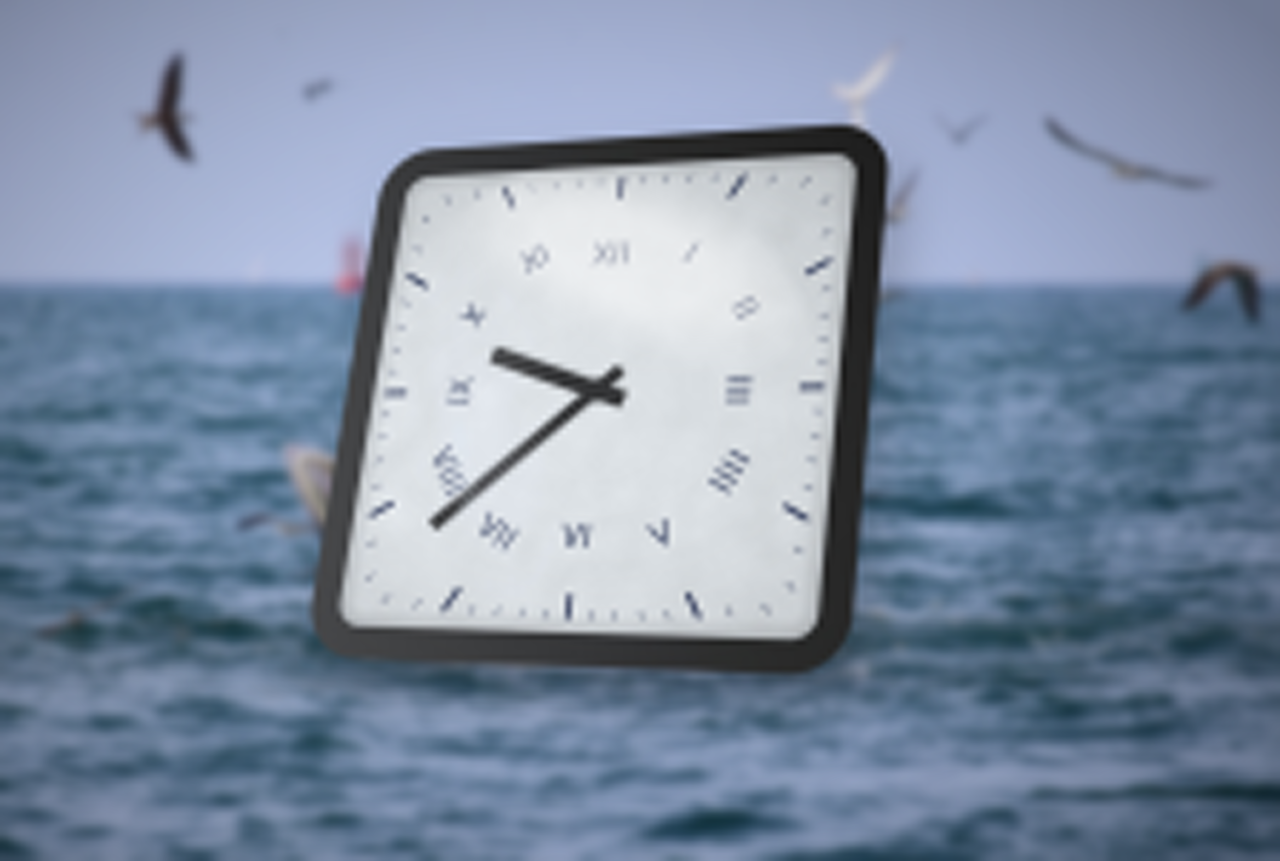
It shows 9.38
